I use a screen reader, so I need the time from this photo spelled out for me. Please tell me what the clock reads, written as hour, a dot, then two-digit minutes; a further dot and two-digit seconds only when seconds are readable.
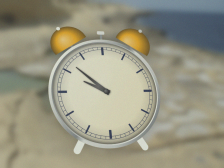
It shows 9.52
